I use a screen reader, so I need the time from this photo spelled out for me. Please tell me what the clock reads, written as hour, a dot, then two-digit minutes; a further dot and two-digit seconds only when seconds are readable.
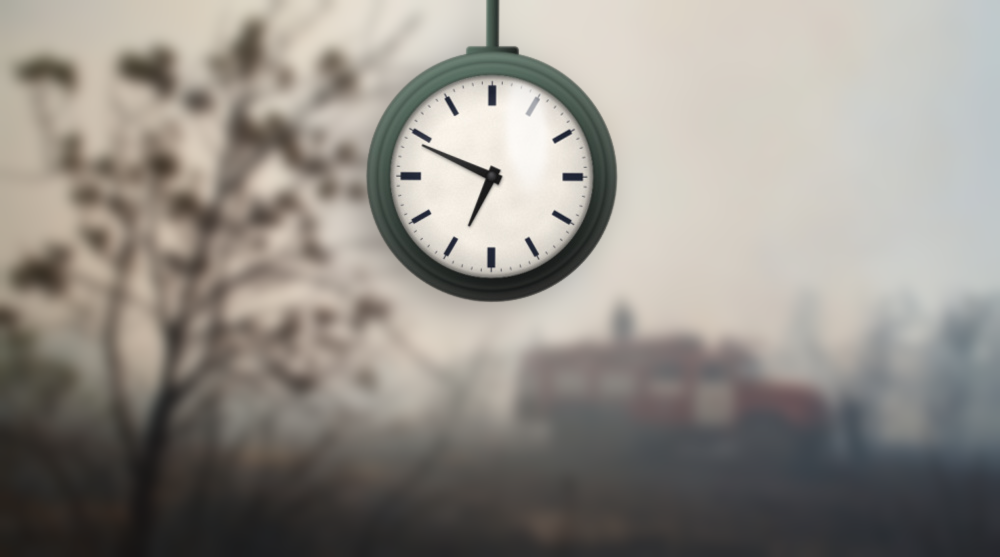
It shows 6.49
